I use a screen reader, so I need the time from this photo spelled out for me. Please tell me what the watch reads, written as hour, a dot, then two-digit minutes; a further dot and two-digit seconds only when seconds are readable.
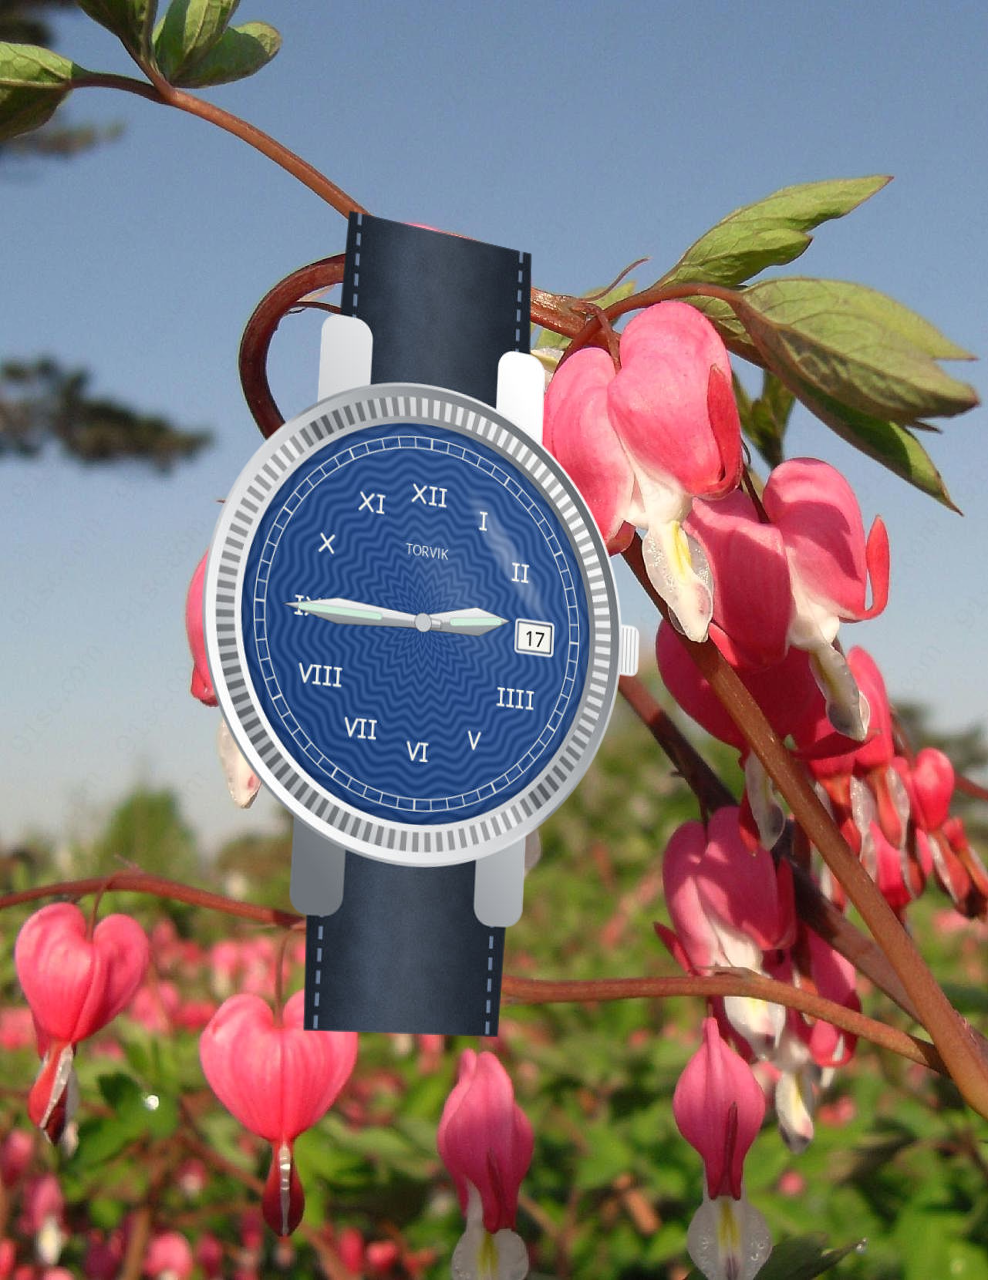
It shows 2.45
